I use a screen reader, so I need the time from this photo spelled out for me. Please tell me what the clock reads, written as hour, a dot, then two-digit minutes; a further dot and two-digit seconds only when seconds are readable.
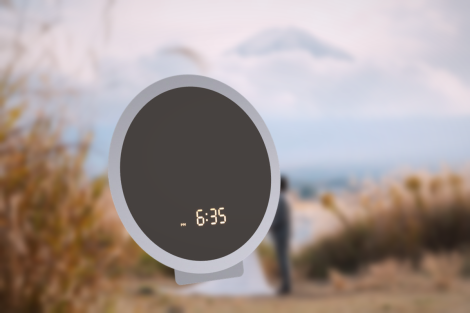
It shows 6.35
